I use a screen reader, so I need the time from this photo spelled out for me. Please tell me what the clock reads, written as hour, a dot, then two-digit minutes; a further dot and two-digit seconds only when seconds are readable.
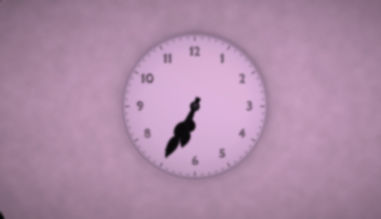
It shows 6.35
